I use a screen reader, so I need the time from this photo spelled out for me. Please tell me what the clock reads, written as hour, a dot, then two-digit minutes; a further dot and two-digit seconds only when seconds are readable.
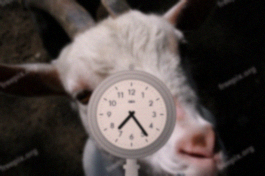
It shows 7.24
